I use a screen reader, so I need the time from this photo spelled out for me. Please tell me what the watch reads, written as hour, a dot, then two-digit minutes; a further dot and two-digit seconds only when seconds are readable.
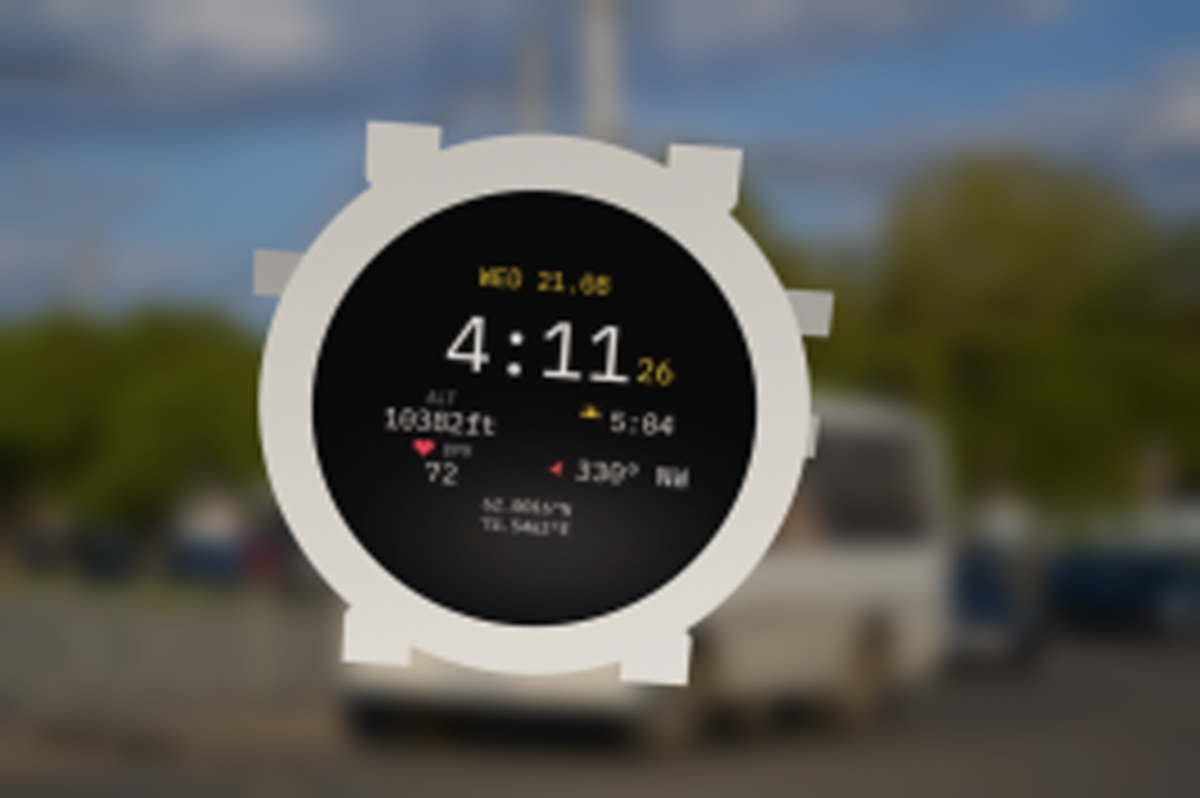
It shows 4.11
